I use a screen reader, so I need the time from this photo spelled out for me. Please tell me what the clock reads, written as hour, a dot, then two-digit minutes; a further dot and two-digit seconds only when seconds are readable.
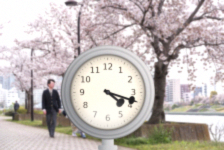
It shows 4.18
